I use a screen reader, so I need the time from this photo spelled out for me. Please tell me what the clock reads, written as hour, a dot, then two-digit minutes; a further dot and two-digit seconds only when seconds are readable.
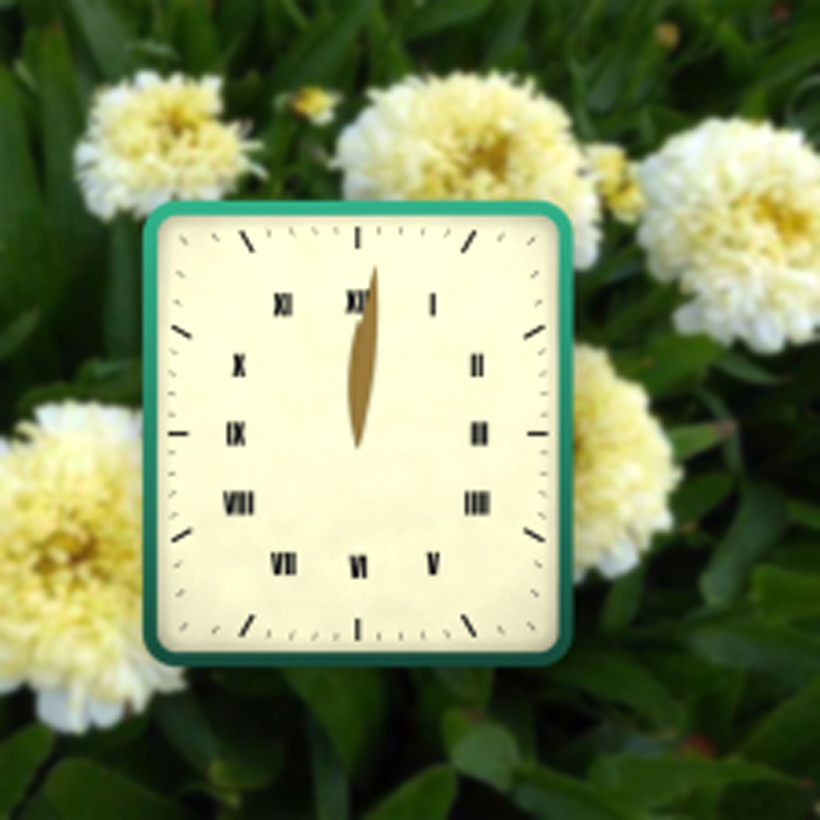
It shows 12.01
